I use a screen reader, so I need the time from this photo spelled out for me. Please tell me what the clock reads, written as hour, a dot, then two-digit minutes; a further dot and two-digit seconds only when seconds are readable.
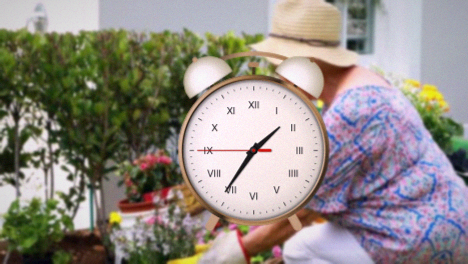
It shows 1.35.45
